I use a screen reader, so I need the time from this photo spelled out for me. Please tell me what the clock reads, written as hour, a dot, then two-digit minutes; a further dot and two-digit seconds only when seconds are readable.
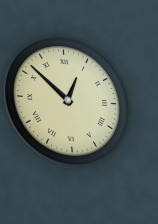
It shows 12.52
